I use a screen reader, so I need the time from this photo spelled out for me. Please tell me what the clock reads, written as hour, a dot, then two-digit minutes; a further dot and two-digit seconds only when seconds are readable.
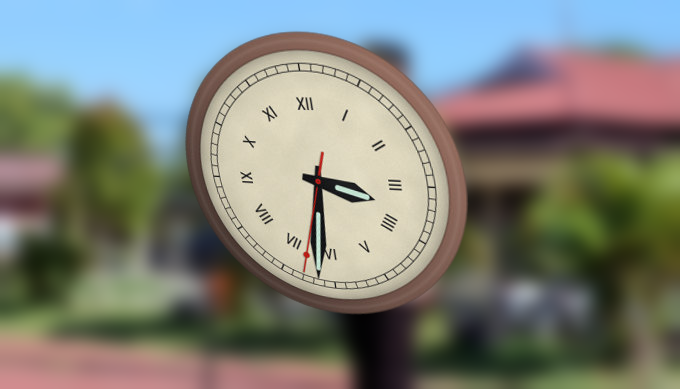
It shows 3.31.33
